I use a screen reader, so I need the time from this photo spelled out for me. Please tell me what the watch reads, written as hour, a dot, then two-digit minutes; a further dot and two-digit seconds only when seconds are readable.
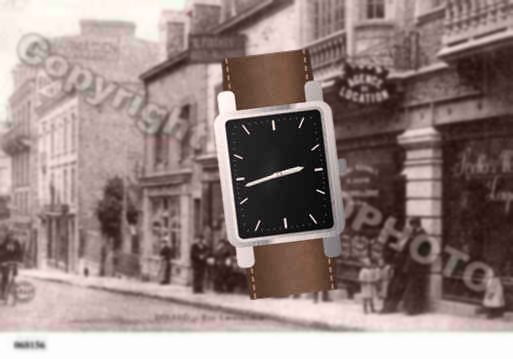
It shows 2.43
